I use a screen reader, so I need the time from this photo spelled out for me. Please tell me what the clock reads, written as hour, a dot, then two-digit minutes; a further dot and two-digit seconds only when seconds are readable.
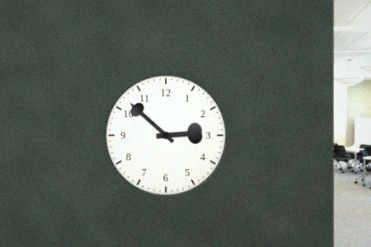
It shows 2.52
